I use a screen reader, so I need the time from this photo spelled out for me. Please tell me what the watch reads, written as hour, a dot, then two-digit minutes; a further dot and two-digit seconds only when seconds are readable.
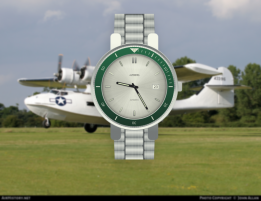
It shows 9.25
